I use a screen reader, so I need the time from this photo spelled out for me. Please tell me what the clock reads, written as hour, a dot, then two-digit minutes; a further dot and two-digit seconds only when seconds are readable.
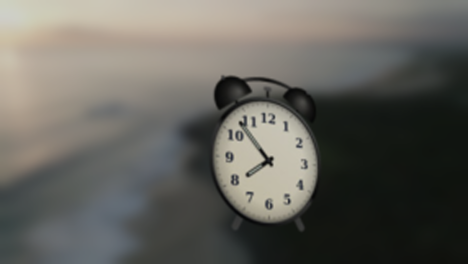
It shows 7.53
